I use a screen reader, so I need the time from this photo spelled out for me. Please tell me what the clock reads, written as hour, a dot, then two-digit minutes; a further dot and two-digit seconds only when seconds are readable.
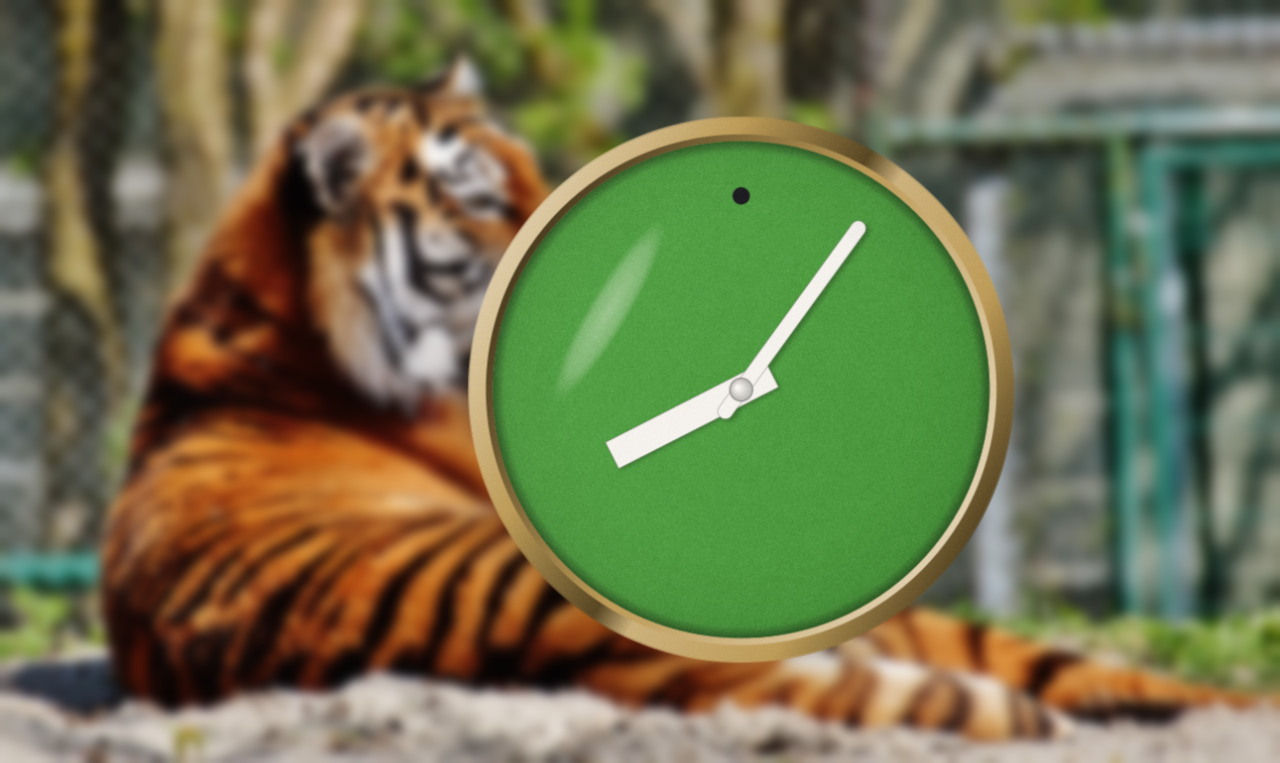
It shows 8.06
